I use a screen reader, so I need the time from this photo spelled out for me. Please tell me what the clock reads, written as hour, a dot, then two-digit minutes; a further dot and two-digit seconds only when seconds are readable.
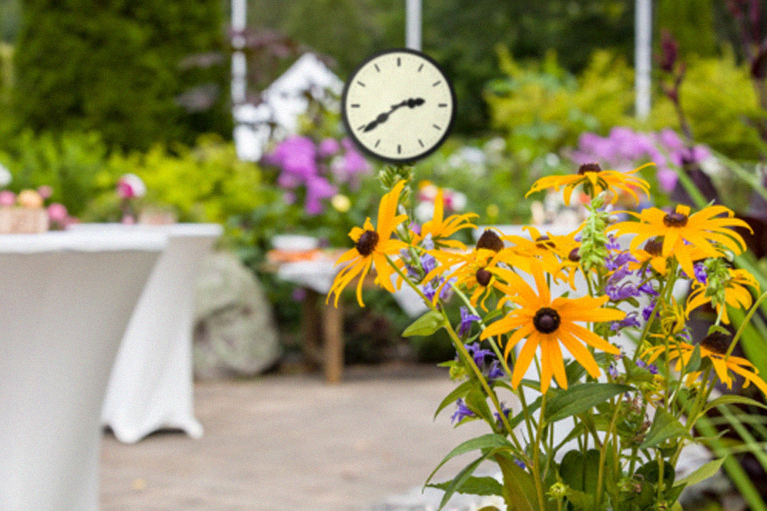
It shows 2.39
